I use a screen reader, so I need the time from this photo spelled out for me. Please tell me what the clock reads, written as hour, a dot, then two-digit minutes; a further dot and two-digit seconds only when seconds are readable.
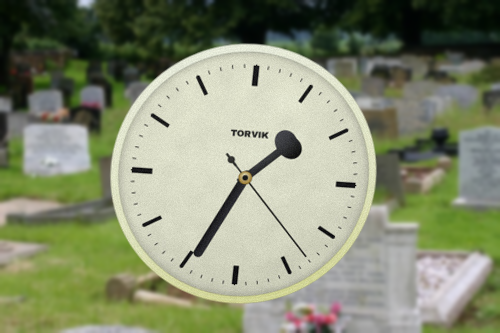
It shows 1.34.23
